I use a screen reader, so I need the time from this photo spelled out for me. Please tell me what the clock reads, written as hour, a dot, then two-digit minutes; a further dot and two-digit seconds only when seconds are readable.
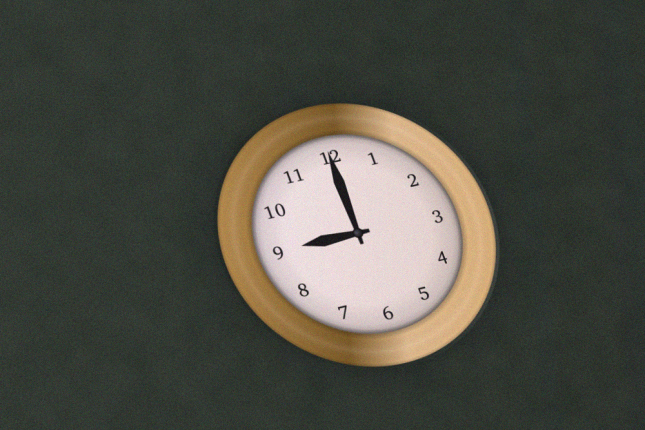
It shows 9.00
